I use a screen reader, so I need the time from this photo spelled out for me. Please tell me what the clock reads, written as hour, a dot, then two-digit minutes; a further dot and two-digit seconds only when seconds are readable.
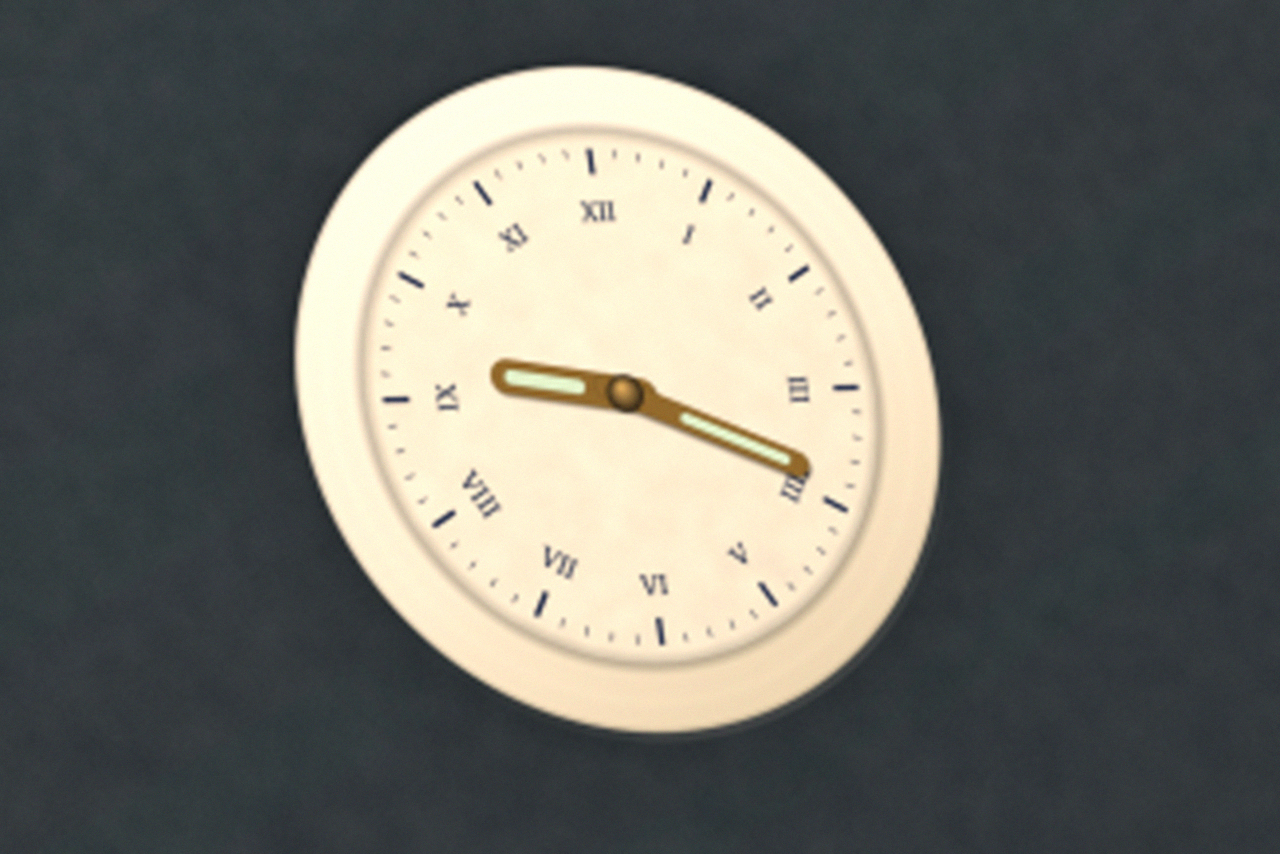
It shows 9.19
